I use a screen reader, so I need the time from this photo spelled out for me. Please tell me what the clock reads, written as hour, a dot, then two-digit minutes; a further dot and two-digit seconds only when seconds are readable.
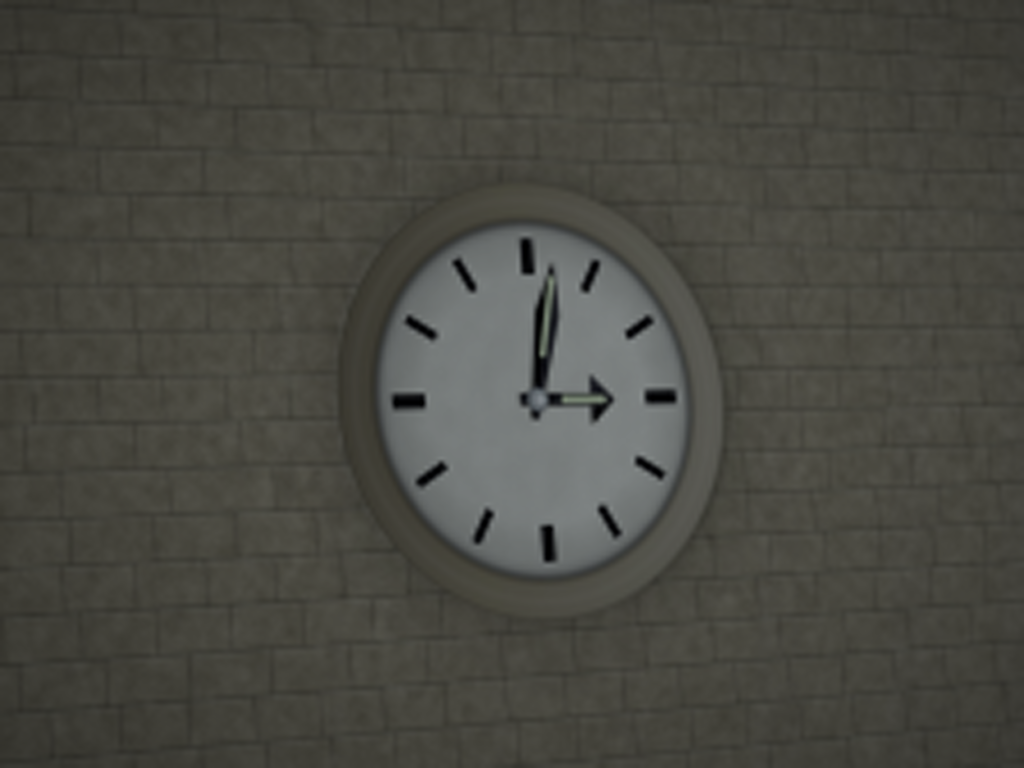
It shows 3.02
